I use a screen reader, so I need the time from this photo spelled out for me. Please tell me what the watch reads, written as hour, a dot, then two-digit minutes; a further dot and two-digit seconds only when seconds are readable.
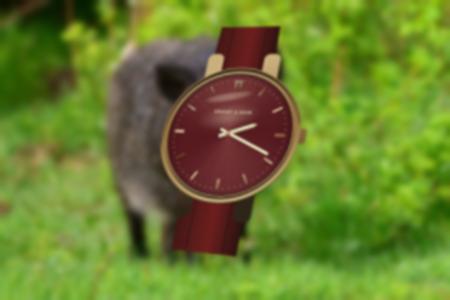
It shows 2.19
